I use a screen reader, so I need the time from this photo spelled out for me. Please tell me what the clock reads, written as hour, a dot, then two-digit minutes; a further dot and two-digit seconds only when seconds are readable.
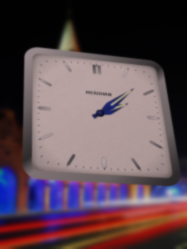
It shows 2.08
